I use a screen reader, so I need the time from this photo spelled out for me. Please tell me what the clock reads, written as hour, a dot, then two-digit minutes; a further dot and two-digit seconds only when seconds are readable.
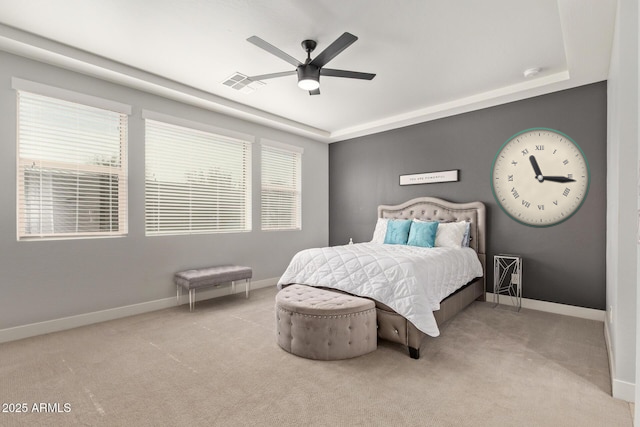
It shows 11.16
